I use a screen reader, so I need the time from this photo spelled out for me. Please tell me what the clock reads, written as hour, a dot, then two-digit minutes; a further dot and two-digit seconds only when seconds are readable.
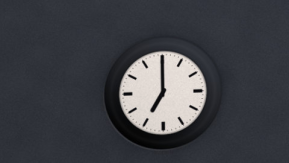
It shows 7.00
